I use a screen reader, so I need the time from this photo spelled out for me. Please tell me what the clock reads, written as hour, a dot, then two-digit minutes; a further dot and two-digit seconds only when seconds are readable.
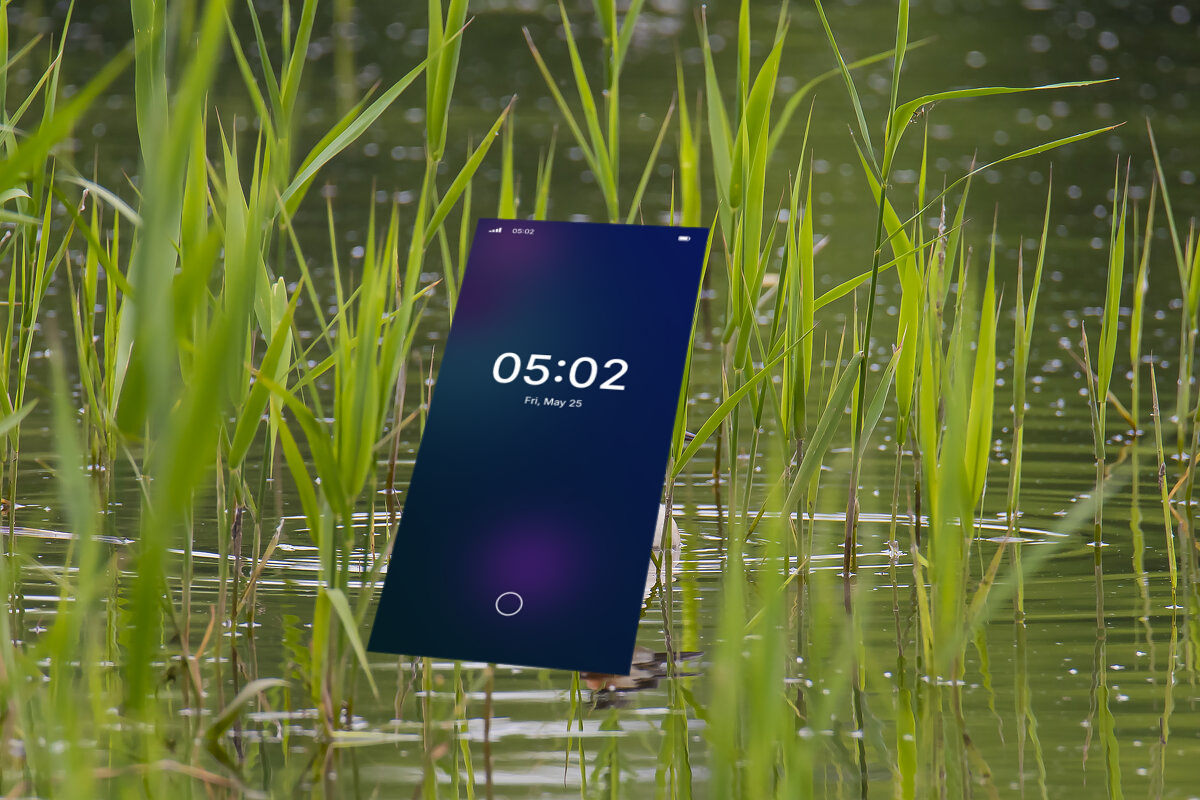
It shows 5.02
